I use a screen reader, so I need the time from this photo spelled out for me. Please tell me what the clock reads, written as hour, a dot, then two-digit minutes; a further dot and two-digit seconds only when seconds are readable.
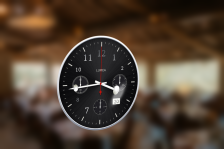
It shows 3.44
